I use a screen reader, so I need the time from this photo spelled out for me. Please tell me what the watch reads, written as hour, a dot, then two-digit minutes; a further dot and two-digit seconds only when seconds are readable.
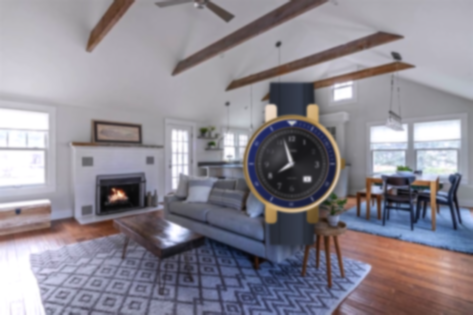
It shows 7.57
